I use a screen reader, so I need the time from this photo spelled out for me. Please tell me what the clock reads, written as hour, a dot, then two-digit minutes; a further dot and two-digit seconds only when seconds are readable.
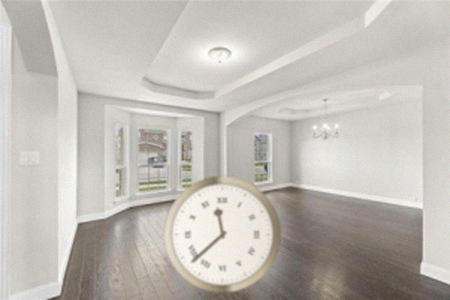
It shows 11.38
